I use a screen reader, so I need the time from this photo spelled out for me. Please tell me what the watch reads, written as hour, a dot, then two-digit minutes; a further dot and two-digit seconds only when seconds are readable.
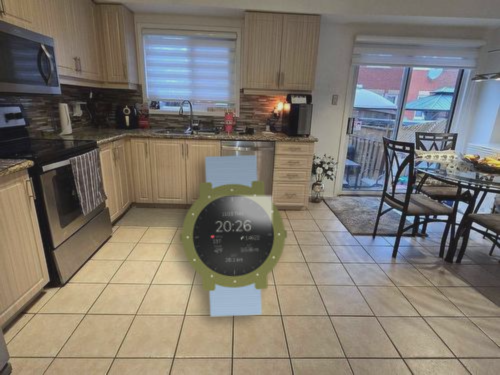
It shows 20.26
